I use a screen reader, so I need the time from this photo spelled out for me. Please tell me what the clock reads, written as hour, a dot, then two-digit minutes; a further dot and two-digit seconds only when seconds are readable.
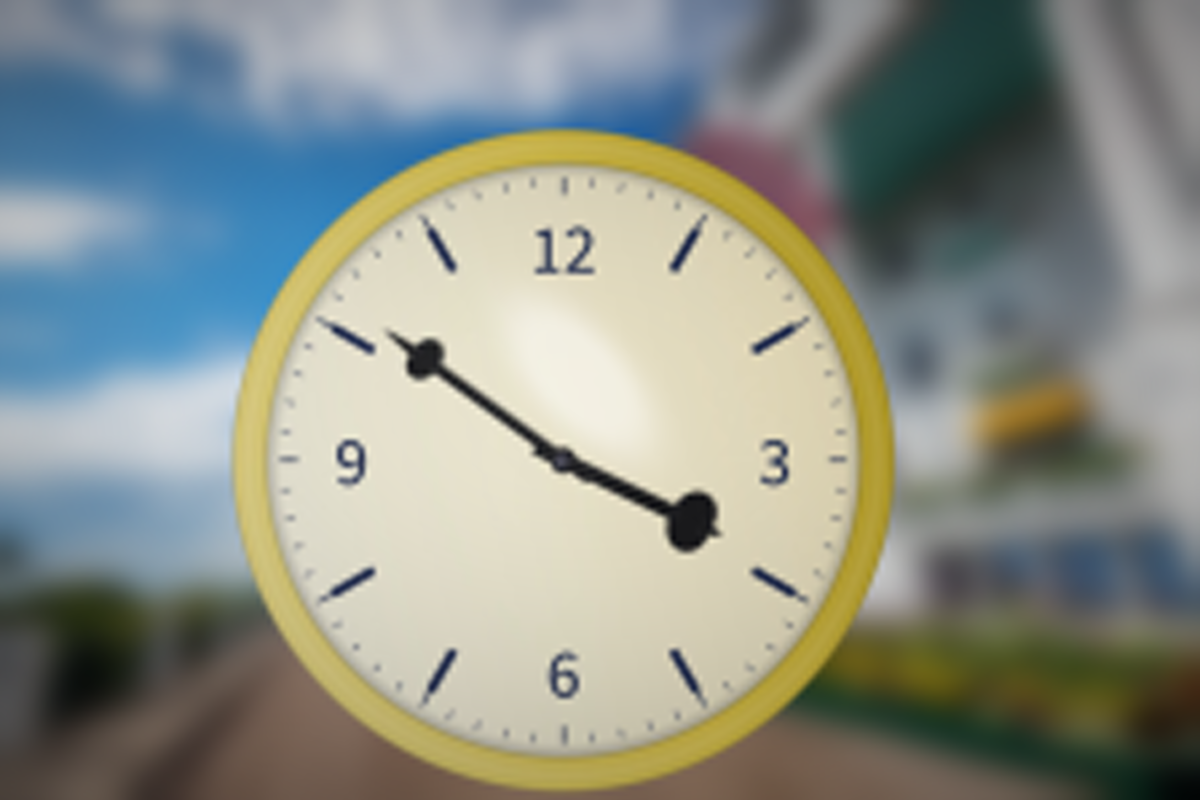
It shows 3.51
